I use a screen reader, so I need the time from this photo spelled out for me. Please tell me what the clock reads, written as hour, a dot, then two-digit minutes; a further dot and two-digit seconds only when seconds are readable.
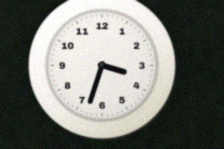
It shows 3.33
